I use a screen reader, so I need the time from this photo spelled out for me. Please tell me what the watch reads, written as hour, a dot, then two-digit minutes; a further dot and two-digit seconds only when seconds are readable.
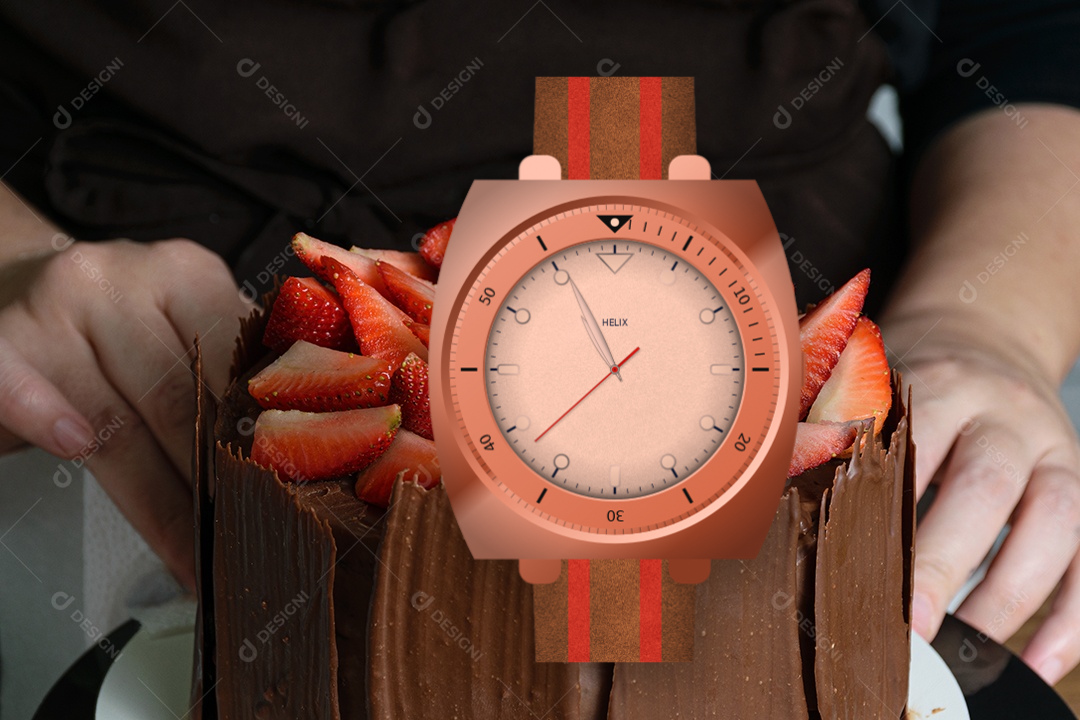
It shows 10.55.38
